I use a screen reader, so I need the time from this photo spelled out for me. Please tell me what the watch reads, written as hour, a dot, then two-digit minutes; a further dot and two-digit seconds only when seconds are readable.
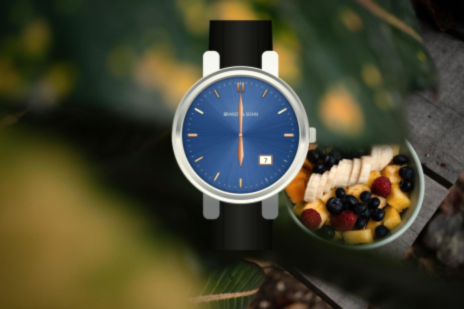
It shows 6.00
